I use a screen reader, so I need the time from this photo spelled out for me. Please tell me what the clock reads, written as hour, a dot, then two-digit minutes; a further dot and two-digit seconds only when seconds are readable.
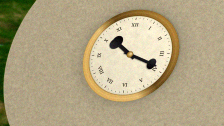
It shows 10.19
